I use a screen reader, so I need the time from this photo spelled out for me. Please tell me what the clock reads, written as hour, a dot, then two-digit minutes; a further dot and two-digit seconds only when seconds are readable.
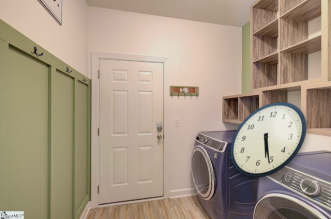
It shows 5.26
